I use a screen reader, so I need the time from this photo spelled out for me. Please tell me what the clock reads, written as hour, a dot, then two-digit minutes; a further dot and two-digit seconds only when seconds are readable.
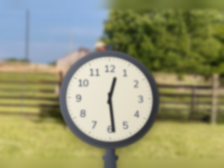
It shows 12.29
